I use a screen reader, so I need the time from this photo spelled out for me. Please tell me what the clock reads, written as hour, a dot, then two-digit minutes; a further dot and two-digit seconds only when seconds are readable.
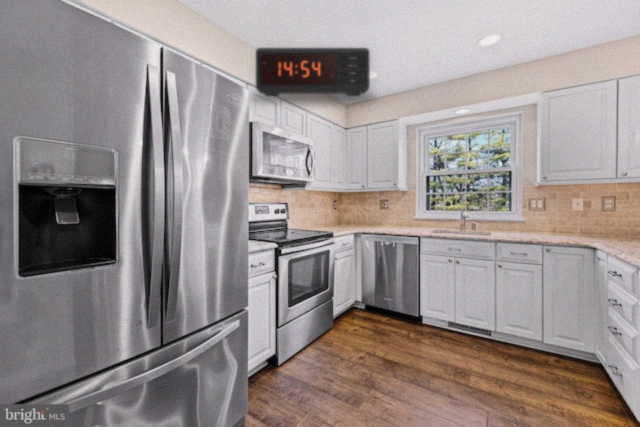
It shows 14.54
